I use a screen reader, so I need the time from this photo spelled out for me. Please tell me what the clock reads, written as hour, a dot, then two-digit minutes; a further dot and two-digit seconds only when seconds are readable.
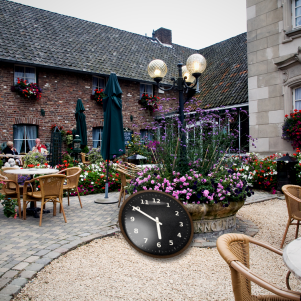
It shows 5.50
